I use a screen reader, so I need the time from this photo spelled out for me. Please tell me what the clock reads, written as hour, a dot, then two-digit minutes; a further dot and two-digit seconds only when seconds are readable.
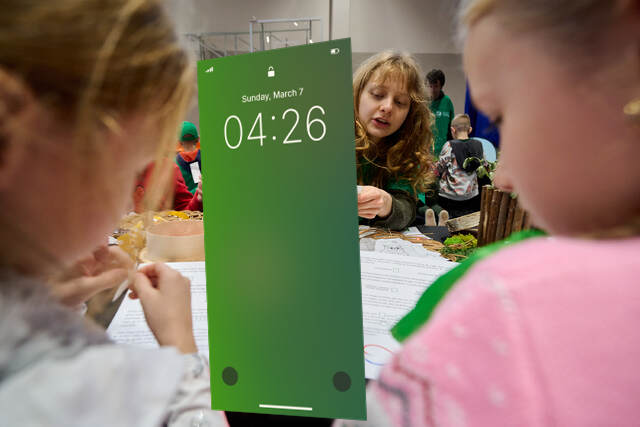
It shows 4.26
